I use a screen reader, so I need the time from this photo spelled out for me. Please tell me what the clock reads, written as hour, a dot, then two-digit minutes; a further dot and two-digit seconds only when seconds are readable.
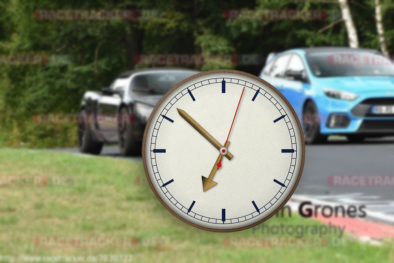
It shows 6.52.03
